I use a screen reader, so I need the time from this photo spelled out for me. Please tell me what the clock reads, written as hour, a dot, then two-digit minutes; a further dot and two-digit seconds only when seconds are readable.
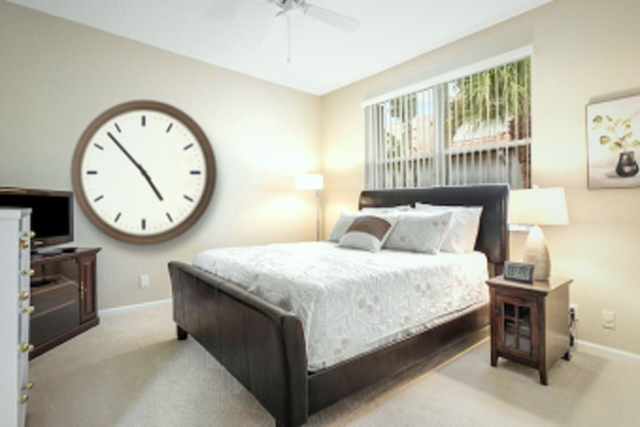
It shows 4.53
